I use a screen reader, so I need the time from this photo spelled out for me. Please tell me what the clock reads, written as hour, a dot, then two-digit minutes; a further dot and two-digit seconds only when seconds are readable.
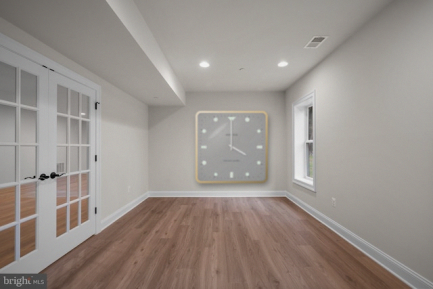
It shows 4.00
